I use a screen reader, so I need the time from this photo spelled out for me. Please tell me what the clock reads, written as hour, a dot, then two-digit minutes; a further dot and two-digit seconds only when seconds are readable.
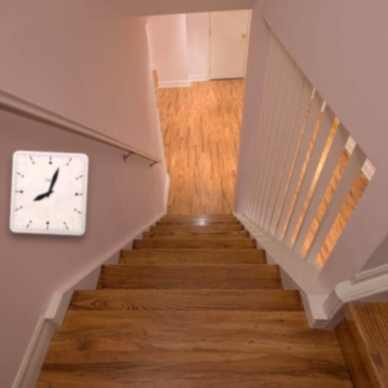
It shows 8.03
